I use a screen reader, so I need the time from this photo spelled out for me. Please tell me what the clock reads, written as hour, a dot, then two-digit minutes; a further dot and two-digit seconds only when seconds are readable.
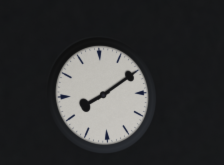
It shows 8.10
